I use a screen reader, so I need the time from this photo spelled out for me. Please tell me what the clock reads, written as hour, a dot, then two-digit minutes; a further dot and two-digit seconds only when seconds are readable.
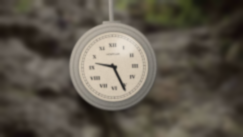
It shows 9.26
